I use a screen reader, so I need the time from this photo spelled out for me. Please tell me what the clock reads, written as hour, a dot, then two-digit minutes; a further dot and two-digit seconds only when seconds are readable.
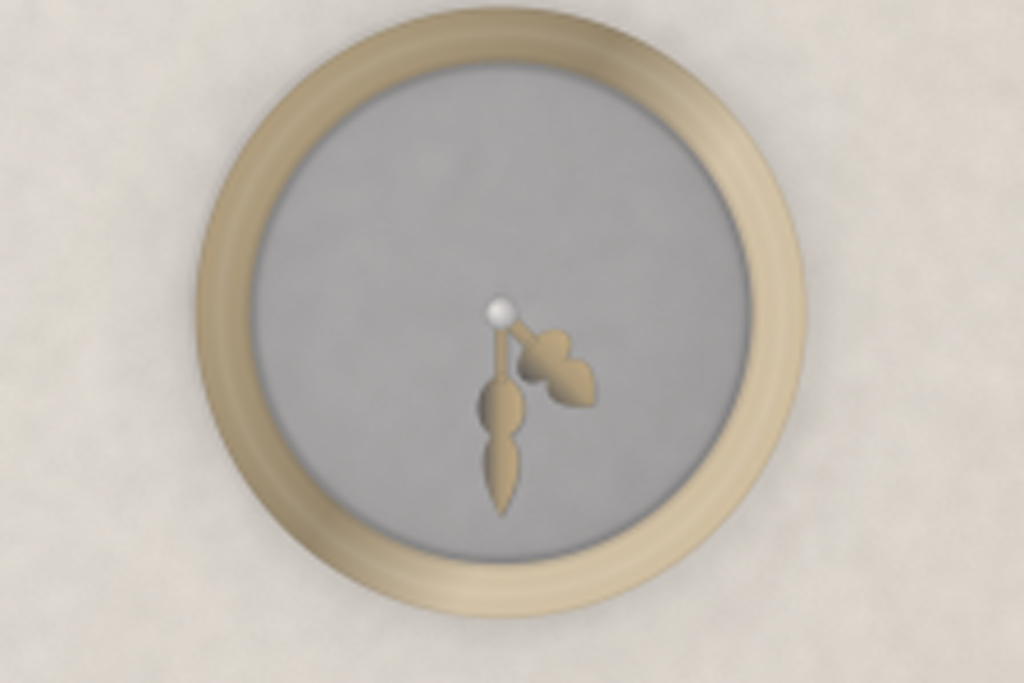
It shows 4.30
